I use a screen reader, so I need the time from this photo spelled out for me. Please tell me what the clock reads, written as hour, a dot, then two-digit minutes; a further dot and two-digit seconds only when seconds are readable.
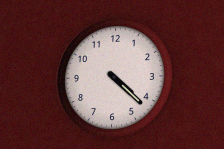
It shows 4.22
